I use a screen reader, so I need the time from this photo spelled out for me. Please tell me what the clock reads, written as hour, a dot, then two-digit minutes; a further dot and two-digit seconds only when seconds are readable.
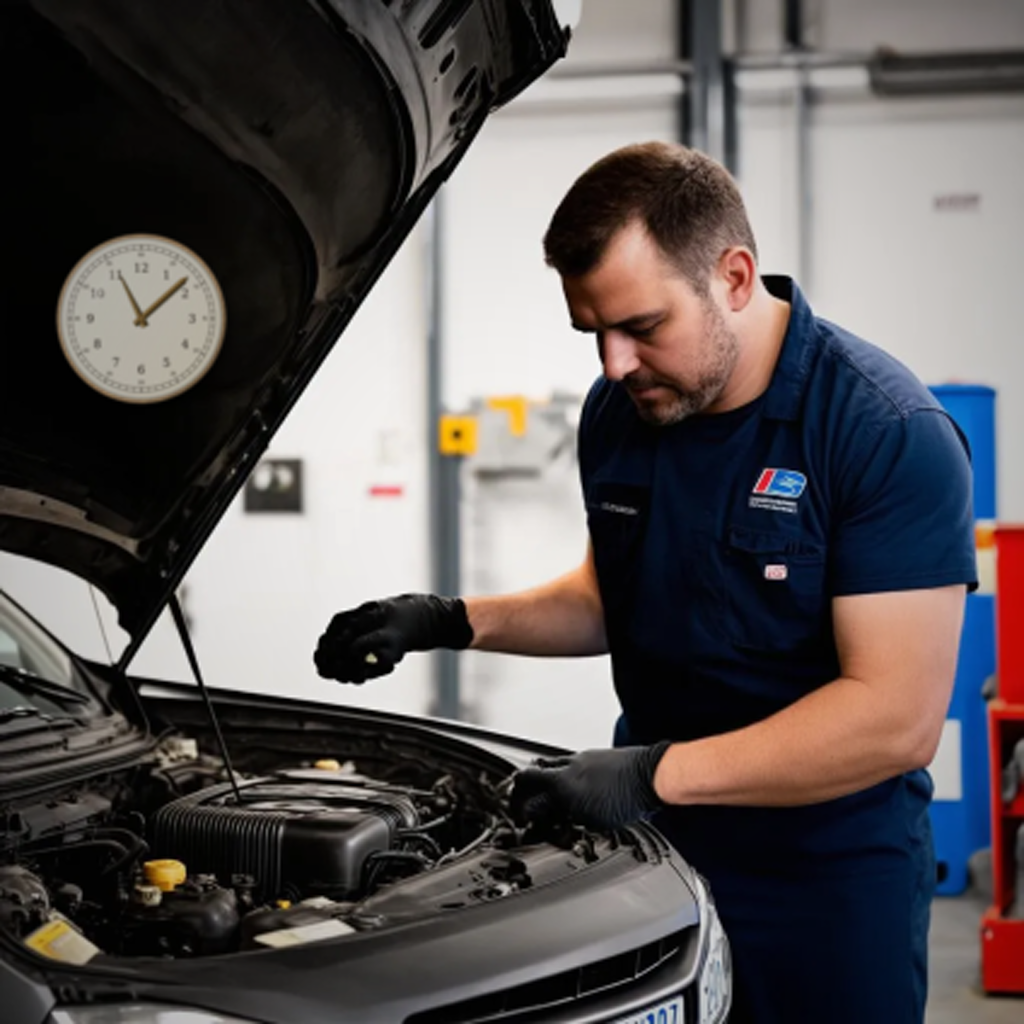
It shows 11.08
